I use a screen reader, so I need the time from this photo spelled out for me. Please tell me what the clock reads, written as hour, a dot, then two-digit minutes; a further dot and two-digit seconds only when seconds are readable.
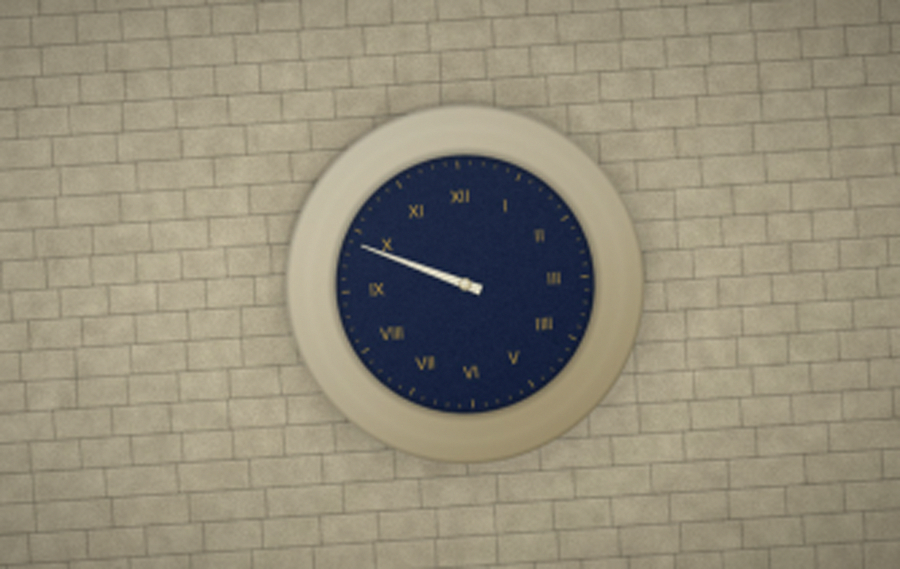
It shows 9.49
